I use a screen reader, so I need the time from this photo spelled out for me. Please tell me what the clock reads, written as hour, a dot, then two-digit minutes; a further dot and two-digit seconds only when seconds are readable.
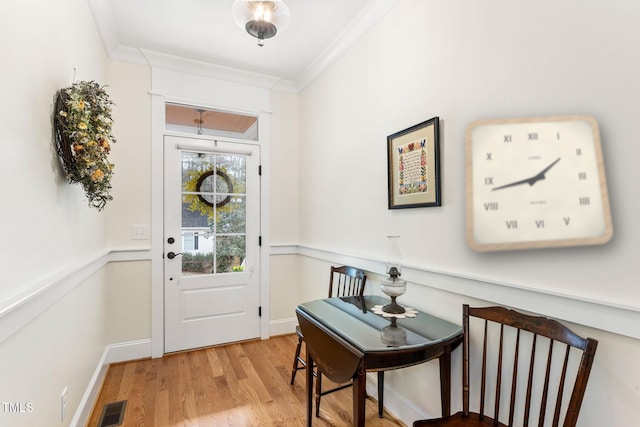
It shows 1.43
